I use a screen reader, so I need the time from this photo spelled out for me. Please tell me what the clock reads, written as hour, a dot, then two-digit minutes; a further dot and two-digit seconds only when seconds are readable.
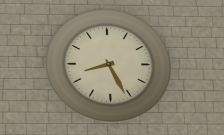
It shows 8.26
